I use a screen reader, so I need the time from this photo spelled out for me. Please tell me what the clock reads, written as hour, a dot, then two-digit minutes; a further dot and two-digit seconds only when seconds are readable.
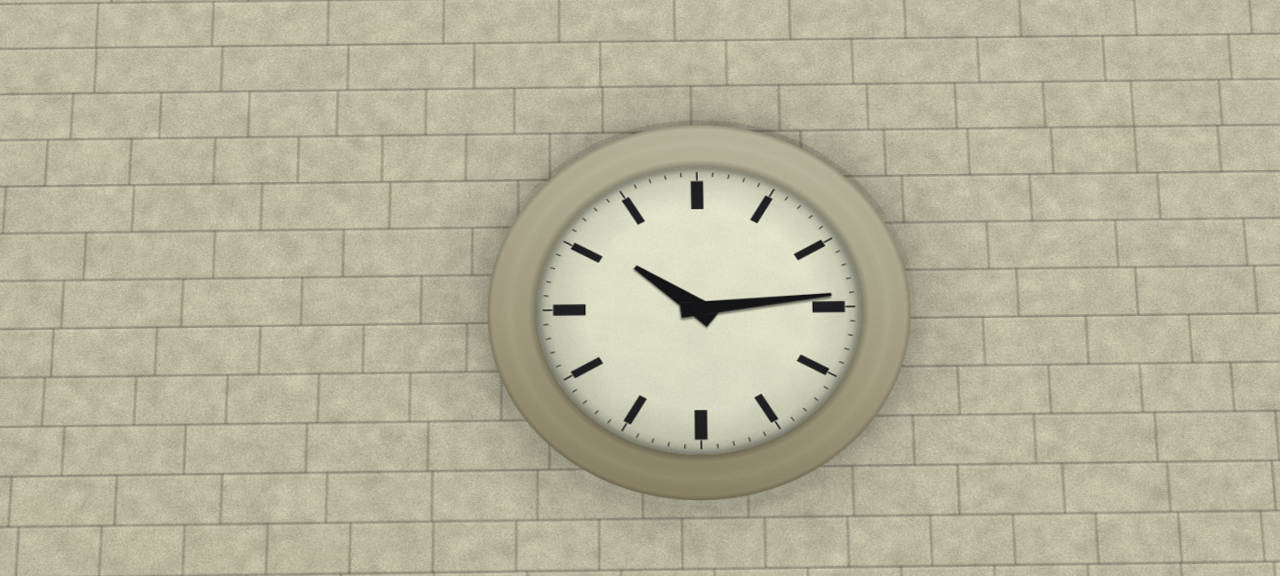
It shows 10.14
